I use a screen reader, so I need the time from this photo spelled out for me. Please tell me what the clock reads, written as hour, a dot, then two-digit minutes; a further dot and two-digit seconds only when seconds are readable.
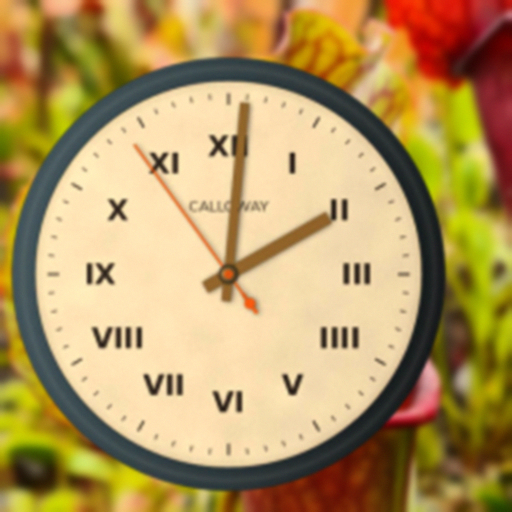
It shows 2.00.54
